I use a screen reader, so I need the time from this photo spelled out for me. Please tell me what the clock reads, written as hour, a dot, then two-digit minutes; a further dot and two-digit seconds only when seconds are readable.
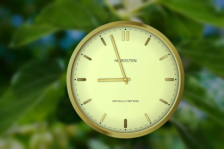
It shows 8.57
